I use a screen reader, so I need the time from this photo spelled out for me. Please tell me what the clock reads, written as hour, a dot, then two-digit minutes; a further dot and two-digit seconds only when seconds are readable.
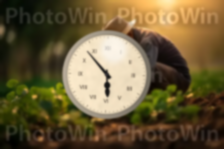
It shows 5.53
